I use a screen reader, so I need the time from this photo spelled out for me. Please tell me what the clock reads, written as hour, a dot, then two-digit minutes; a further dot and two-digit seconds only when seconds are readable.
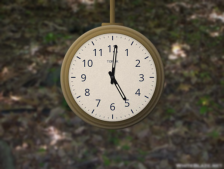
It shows 5.01
